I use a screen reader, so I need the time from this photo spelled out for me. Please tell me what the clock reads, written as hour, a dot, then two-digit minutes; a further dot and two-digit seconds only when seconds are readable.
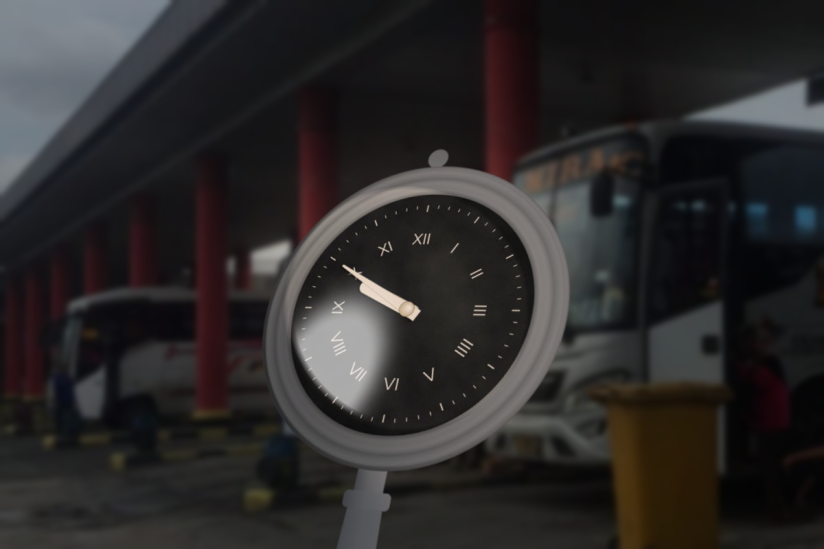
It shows 9.50
